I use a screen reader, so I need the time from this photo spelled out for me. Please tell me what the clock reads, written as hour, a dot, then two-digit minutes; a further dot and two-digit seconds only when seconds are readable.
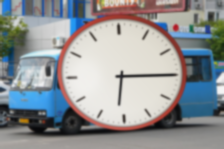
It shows 6.15
